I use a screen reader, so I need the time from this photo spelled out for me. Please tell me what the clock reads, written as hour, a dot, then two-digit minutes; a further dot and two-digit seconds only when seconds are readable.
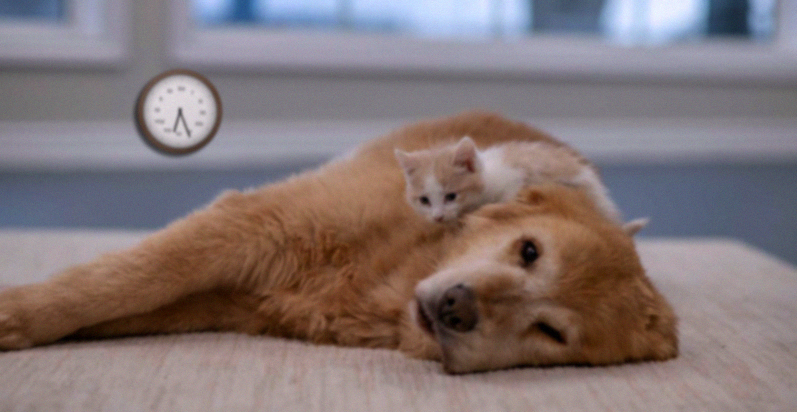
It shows 6.26
